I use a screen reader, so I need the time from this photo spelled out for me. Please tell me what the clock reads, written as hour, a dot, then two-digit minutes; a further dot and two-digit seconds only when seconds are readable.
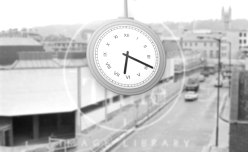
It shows 6.19
